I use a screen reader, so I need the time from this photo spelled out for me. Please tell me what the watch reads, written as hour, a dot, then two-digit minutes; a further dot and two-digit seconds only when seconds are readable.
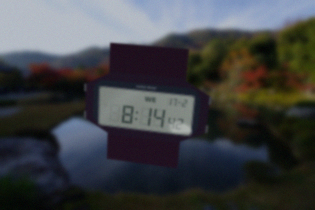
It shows 8.14.42
